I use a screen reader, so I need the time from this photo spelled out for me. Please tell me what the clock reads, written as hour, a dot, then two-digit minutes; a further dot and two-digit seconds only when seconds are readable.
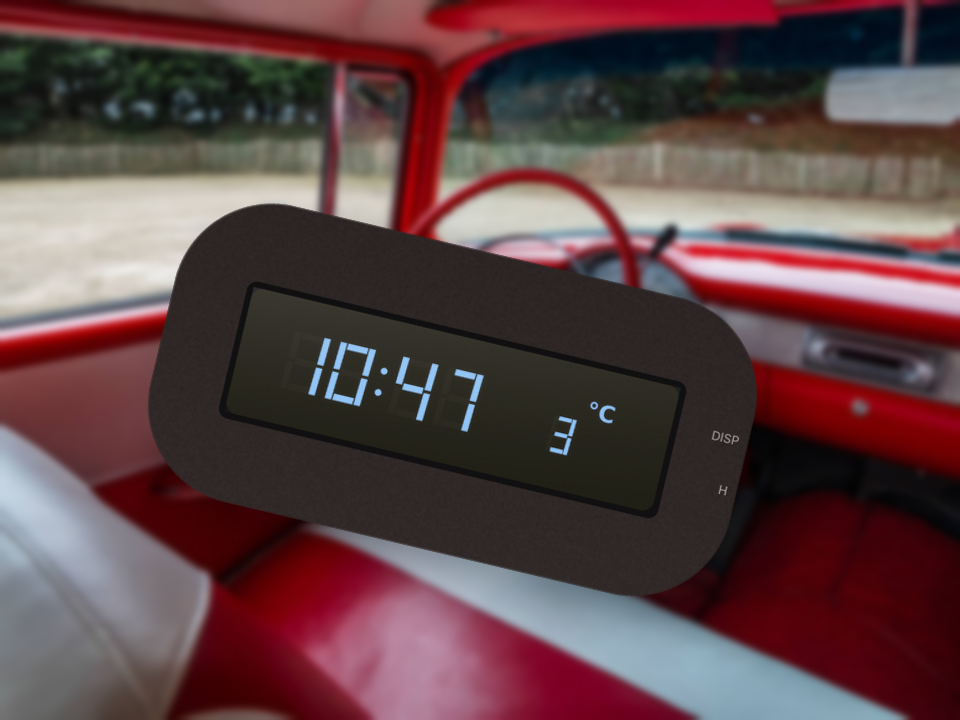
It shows 10.47
